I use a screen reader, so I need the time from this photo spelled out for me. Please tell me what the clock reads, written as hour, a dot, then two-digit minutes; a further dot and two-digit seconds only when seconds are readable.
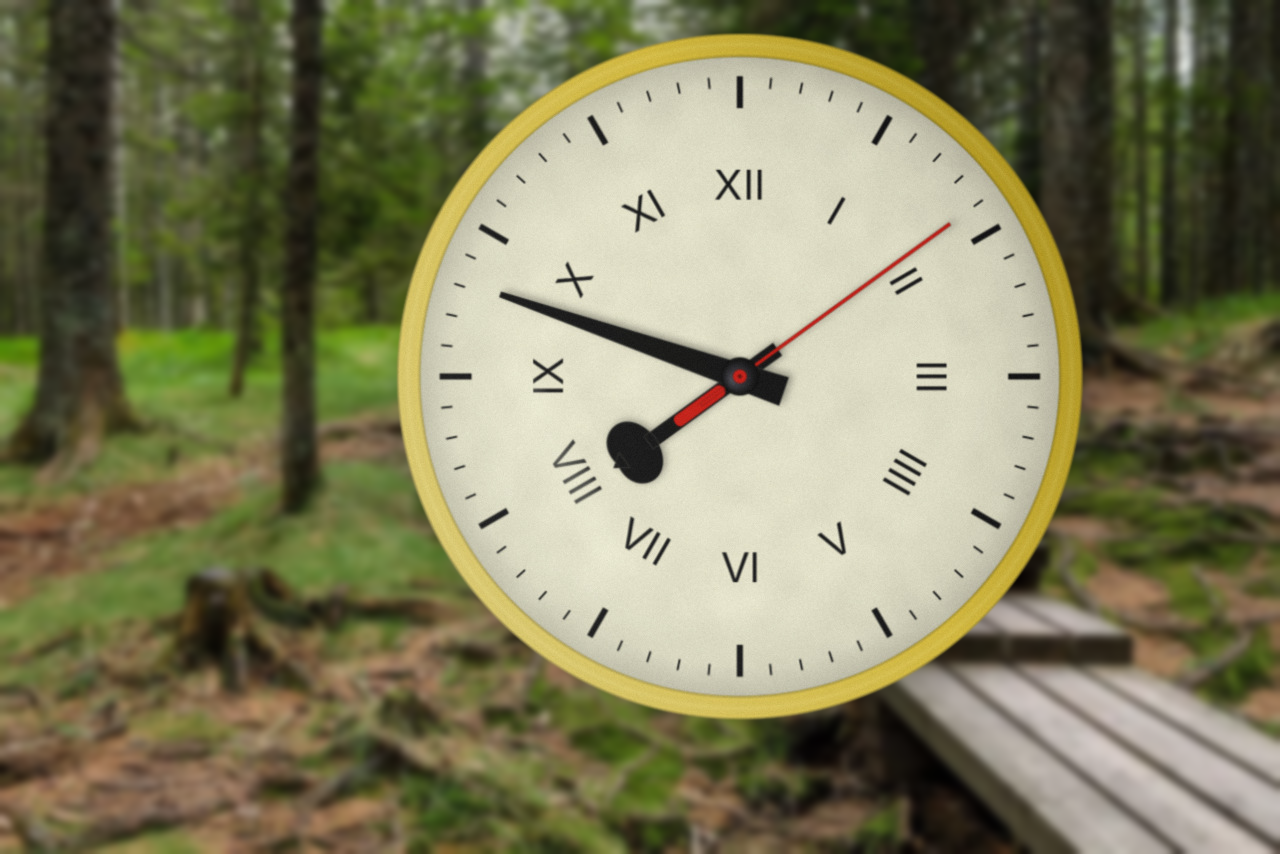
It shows 7.48.09
